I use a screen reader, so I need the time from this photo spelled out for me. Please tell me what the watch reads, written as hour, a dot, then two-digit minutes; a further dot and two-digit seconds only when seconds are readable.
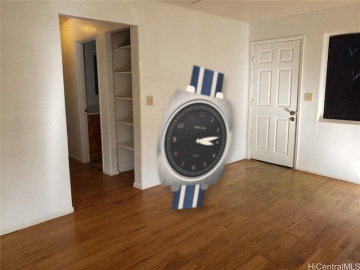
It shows 3.13
